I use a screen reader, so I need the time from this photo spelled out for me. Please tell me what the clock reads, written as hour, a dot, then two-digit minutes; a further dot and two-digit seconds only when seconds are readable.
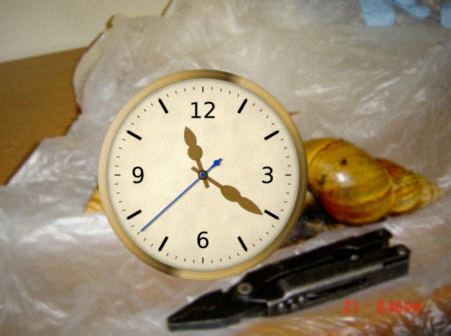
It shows 11.20.38
